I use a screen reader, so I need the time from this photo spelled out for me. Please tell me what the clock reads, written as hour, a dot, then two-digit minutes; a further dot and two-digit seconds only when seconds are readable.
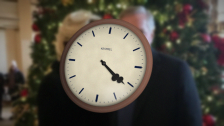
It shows 4.21
